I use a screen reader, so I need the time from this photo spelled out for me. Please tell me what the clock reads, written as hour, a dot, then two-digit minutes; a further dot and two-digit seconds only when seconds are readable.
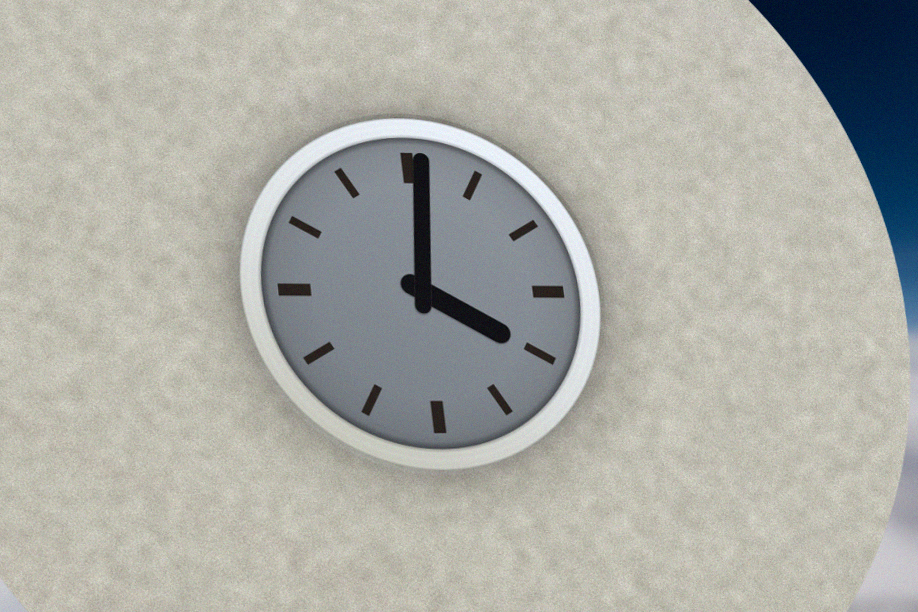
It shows 4.01
